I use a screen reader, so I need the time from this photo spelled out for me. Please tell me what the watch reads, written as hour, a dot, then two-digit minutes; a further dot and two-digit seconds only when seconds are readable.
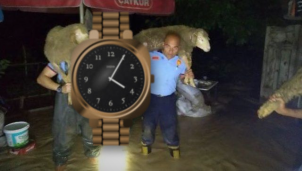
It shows 4.05
